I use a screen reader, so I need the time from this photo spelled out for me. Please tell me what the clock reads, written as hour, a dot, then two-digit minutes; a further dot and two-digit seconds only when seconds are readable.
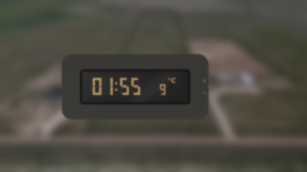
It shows 1.55
